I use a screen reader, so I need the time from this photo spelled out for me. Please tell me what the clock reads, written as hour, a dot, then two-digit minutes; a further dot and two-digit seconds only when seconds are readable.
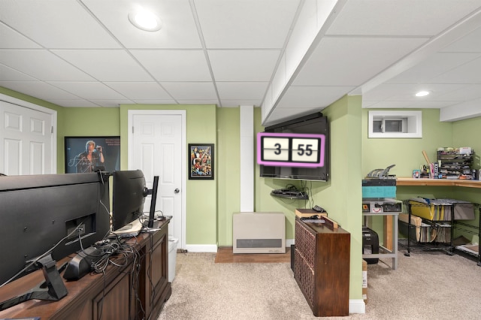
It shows 3.55
